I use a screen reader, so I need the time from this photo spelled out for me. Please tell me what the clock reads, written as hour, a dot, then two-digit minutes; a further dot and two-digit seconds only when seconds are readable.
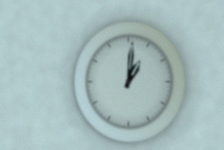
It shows 1.01
